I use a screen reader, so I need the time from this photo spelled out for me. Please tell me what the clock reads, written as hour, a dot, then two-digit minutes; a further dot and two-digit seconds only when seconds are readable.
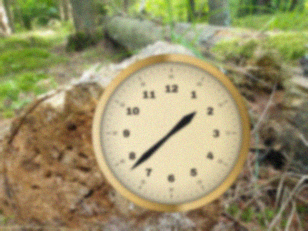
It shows 1.38
